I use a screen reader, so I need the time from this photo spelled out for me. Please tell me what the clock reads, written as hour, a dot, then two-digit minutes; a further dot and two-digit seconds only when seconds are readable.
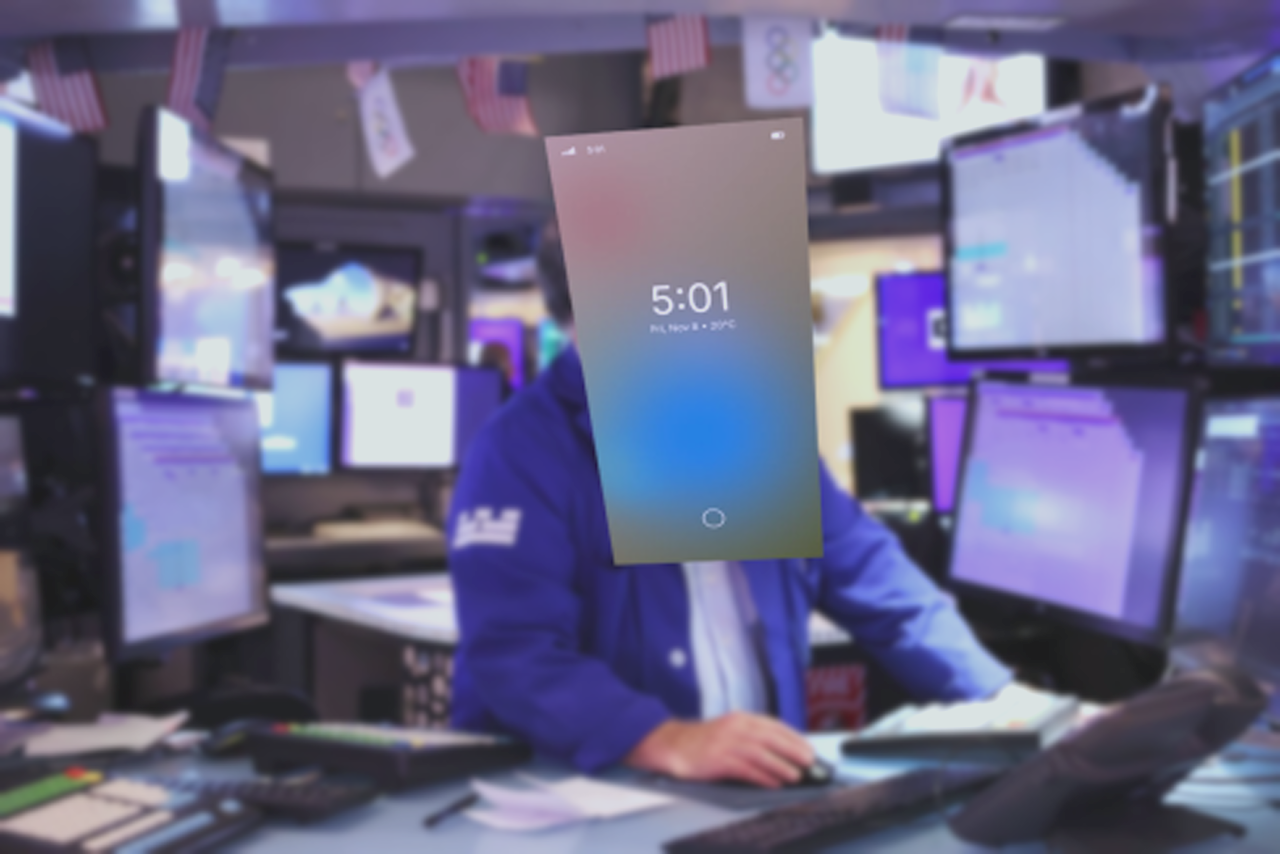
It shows 5.01
